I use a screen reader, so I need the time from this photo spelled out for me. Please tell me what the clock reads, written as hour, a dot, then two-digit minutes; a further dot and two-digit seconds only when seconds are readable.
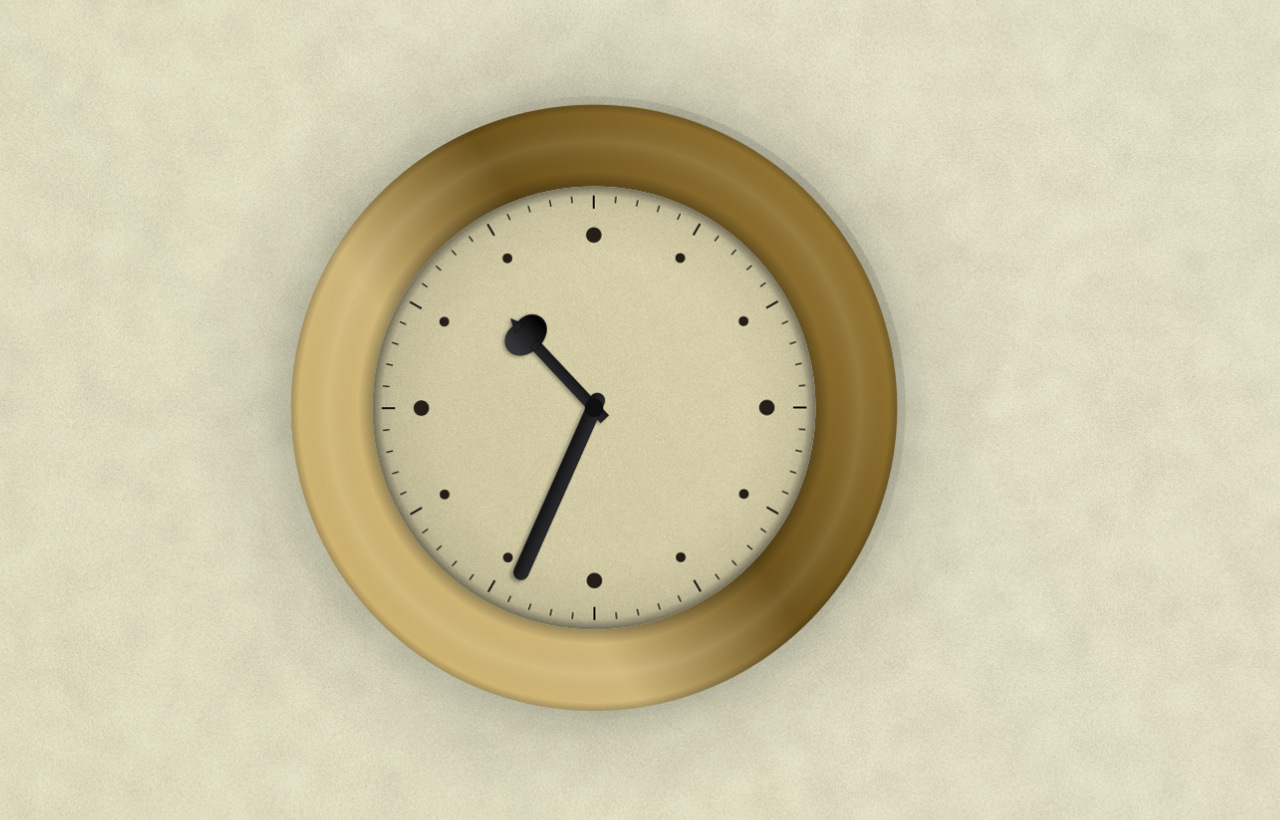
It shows 10.34
